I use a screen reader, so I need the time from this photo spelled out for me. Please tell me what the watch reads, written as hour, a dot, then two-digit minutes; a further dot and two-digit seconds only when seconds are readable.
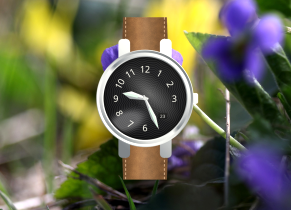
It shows 9.26
